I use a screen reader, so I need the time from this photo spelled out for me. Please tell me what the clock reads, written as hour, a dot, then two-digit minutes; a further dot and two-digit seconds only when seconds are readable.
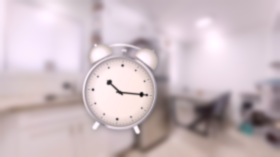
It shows 10.15
